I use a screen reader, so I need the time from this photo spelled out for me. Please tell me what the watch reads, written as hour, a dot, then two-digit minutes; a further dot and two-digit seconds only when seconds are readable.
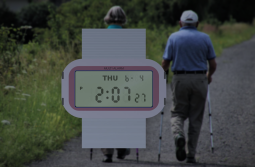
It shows 2.07.27
